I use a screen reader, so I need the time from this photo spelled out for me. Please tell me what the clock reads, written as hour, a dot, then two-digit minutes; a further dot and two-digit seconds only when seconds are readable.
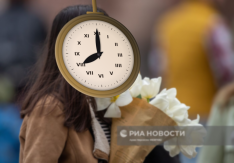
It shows 8.00
